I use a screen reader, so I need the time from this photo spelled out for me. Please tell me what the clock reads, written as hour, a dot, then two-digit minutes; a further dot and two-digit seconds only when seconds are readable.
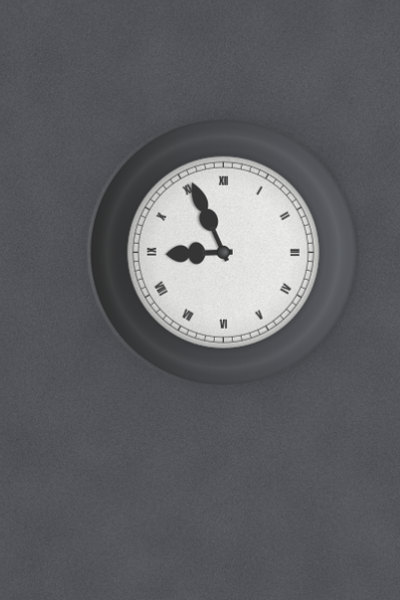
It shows 8.56
